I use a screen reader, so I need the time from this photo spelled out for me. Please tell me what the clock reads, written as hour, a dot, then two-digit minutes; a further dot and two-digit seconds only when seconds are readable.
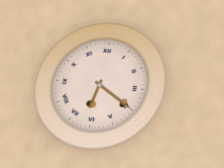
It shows 6.20
